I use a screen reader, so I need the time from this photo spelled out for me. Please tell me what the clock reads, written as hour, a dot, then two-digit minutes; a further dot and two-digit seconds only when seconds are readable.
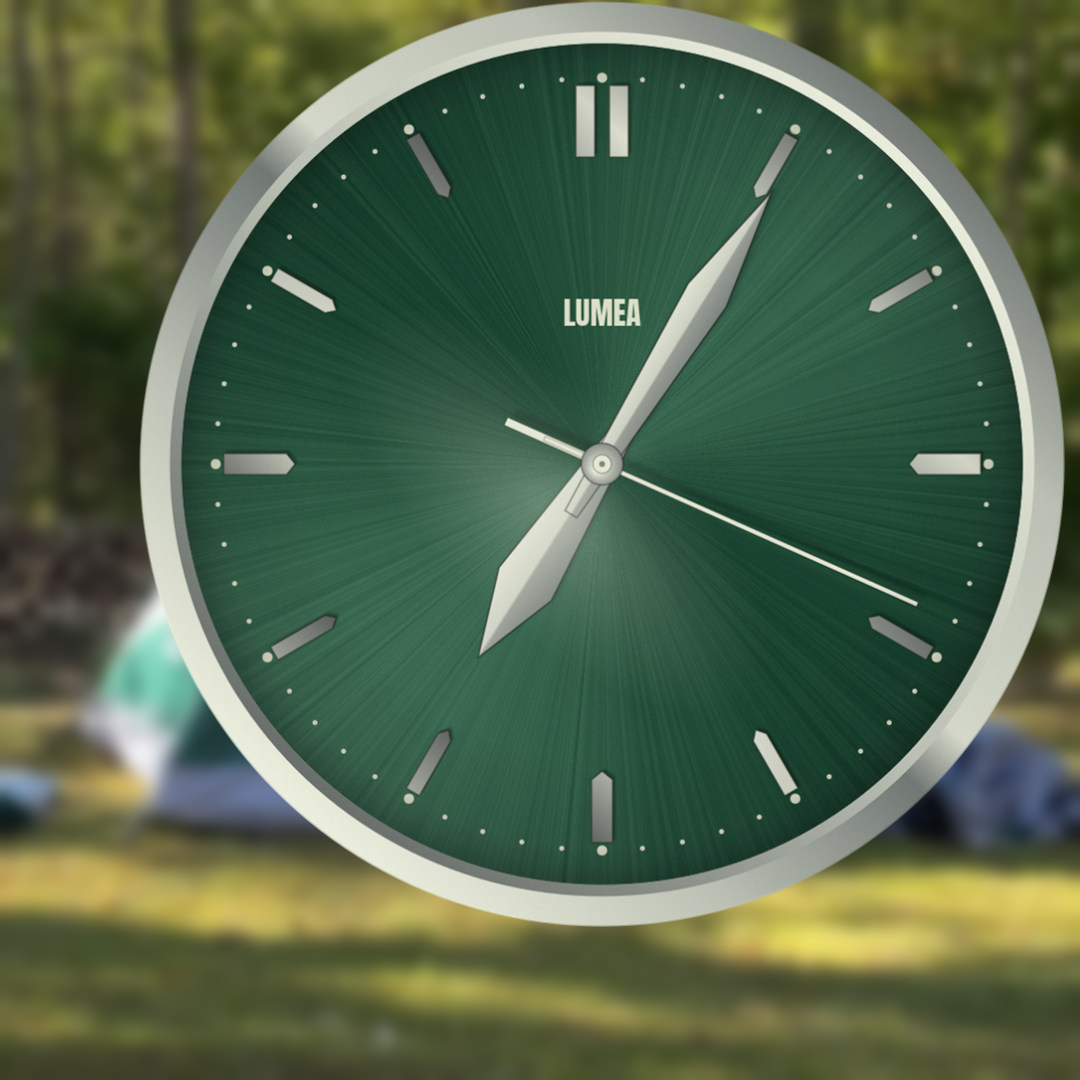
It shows 7.05.19
